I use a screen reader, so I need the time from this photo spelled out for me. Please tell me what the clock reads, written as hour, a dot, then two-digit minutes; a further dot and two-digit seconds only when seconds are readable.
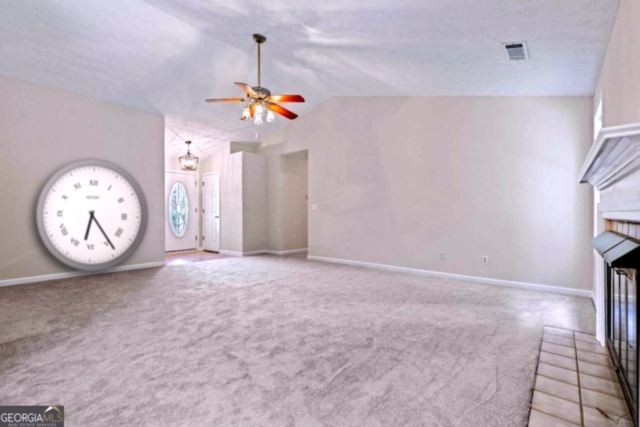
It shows 6.24
